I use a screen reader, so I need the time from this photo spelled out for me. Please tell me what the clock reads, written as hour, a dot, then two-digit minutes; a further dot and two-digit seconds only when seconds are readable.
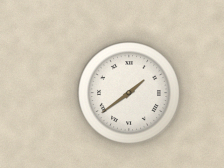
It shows 1.39
